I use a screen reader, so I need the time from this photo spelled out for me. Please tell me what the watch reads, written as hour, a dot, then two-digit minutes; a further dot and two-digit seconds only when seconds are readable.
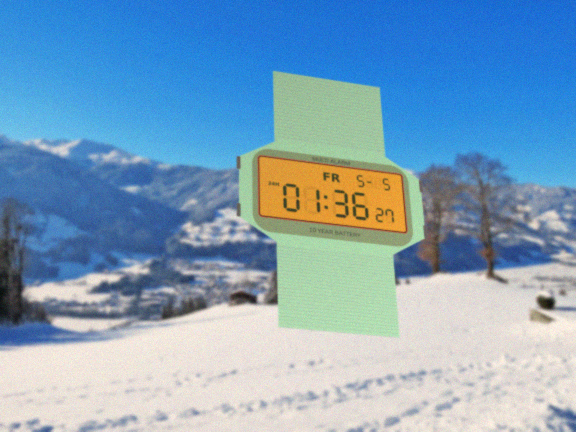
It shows 1.36.27
